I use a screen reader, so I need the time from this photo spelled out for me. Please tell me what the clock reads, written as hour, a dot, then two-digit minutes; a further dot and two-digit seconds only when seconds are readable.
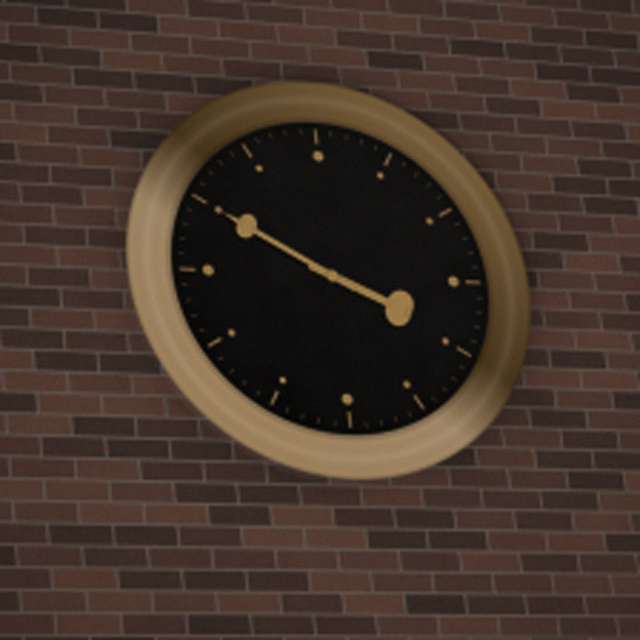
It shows 3.50
